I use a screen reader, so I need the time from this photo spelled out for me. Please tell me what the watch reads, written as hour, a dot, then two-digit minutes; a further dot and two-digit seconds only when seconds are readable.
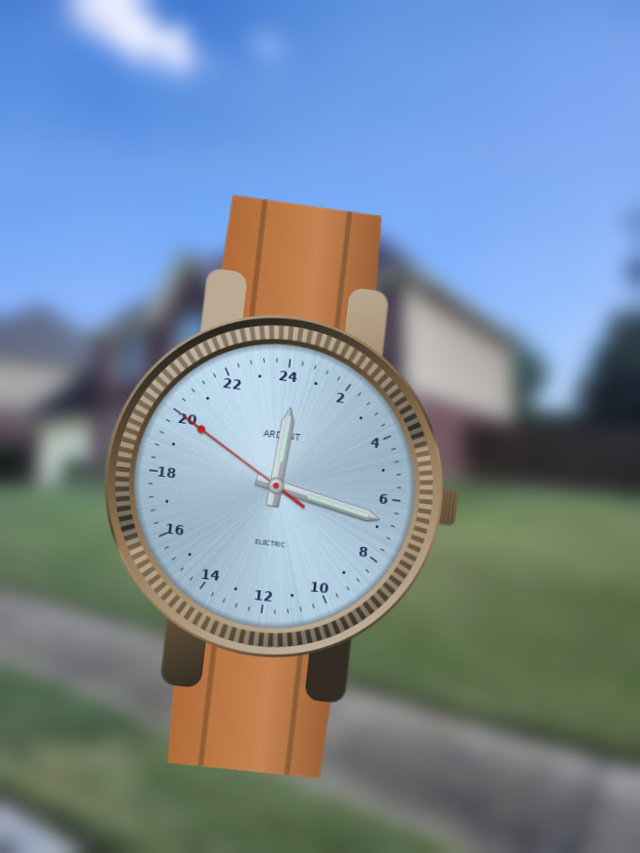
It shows 0.16.50
